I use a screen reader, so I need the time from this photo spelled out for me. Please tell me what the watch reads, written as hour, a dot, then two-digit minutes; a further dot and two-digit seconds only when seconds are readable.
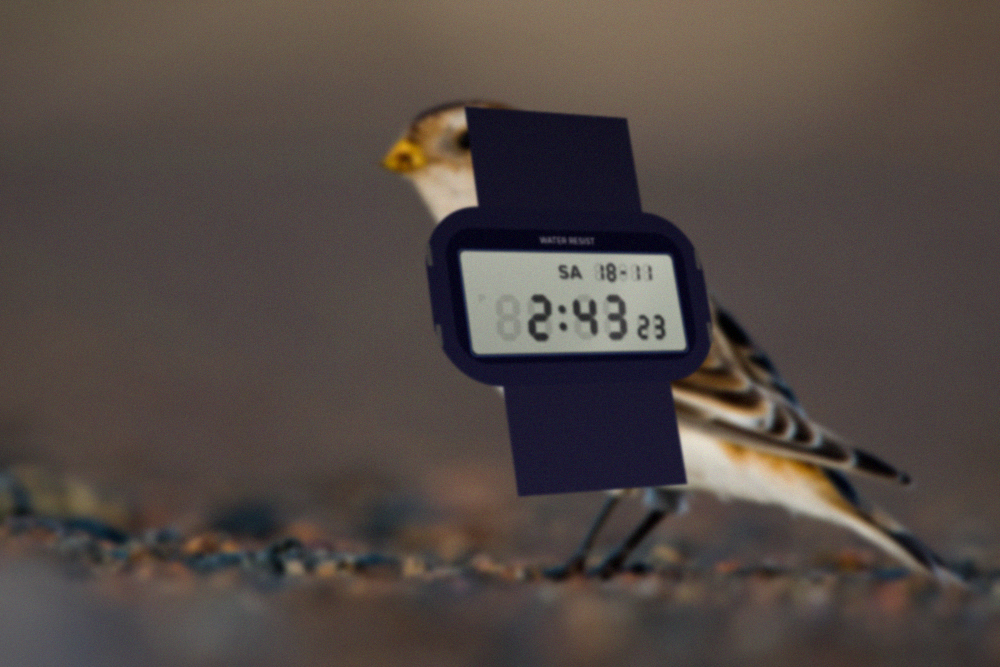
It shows 2.43.23
